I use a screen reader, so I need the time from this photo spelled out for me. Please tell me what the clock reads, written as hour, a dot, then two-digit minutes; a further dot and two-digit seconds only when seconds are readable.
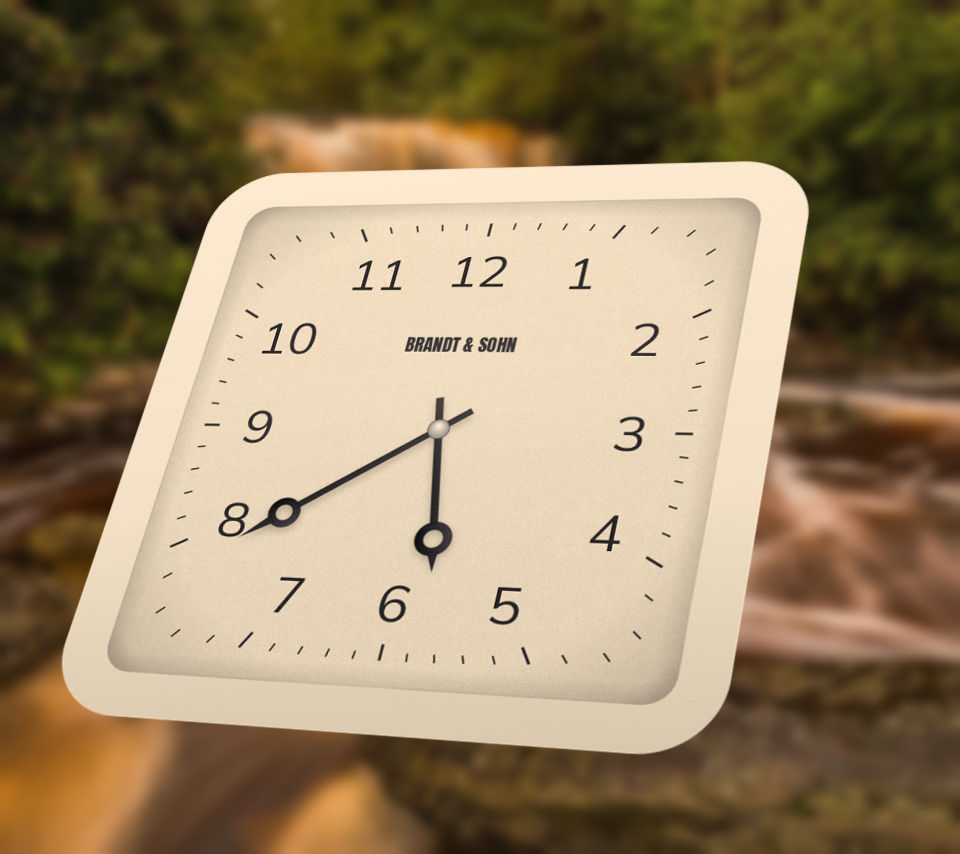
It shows 5.39
